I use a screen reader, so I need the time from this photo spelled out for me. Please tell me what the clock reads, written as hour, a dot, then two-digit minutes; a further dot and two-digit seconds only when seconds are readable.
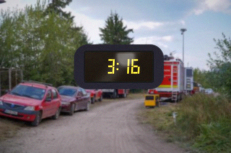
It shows 3.16
